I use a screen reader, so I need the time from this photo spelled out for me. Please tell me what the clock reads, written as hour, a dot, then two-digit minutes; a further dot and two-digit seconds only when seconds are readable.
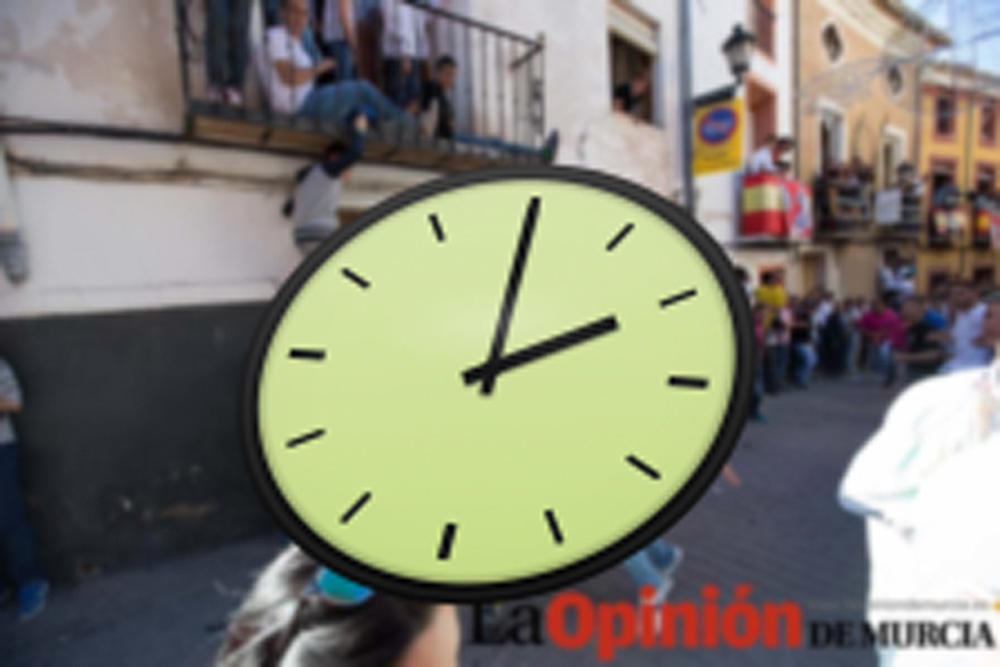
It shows 2.00
